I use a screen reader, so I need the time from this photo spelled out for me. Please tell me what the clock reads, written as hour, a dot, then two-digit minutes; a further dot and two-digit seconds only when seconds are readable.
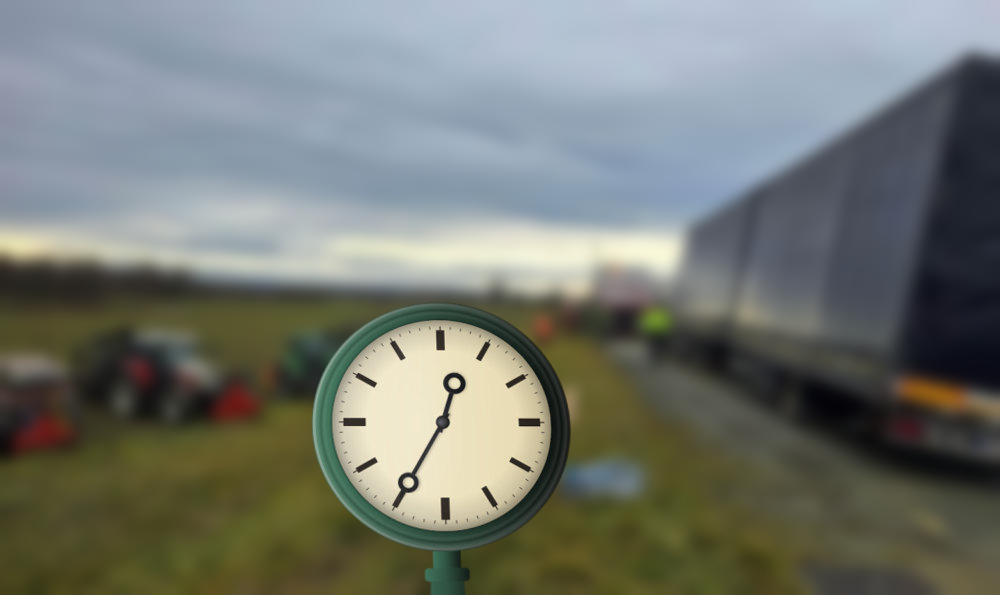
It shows 12.35
